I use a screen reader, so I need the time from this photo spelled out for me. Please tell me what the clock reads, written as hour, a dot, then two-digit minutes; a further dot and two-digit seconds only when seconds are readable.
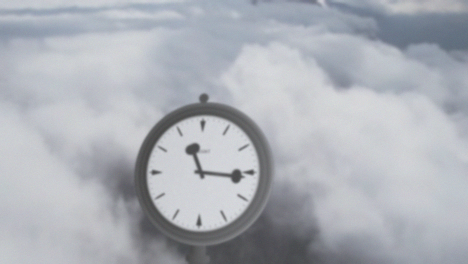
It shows 11.16
